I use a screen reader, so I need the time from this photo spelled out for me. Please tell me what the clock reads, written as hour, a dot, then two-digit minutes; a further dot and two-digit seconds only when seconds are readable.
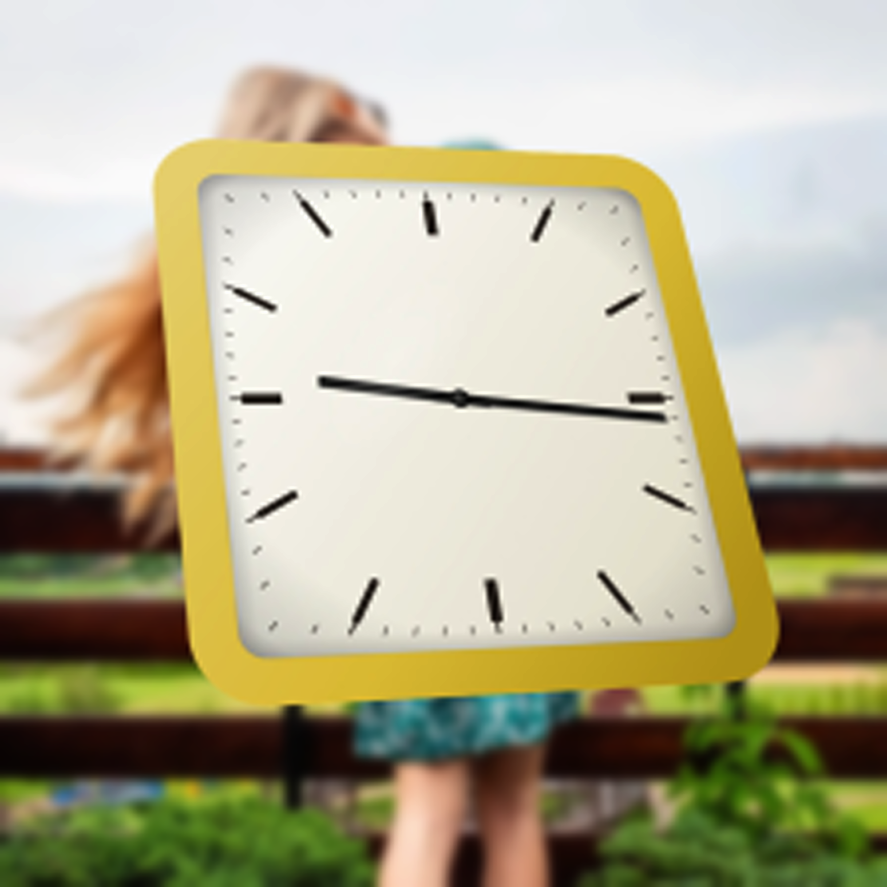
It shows 9.16
